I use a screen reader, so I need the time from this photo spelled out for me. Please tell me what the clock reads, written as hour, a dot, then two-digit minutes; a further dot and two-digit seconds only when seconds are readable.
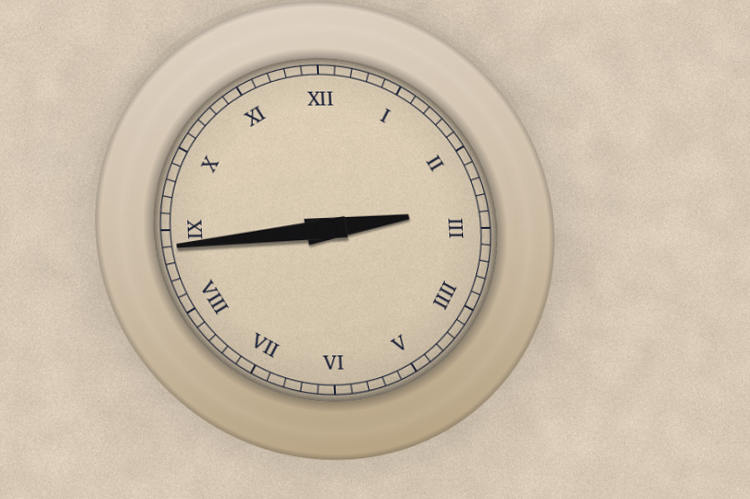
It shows 2.44
